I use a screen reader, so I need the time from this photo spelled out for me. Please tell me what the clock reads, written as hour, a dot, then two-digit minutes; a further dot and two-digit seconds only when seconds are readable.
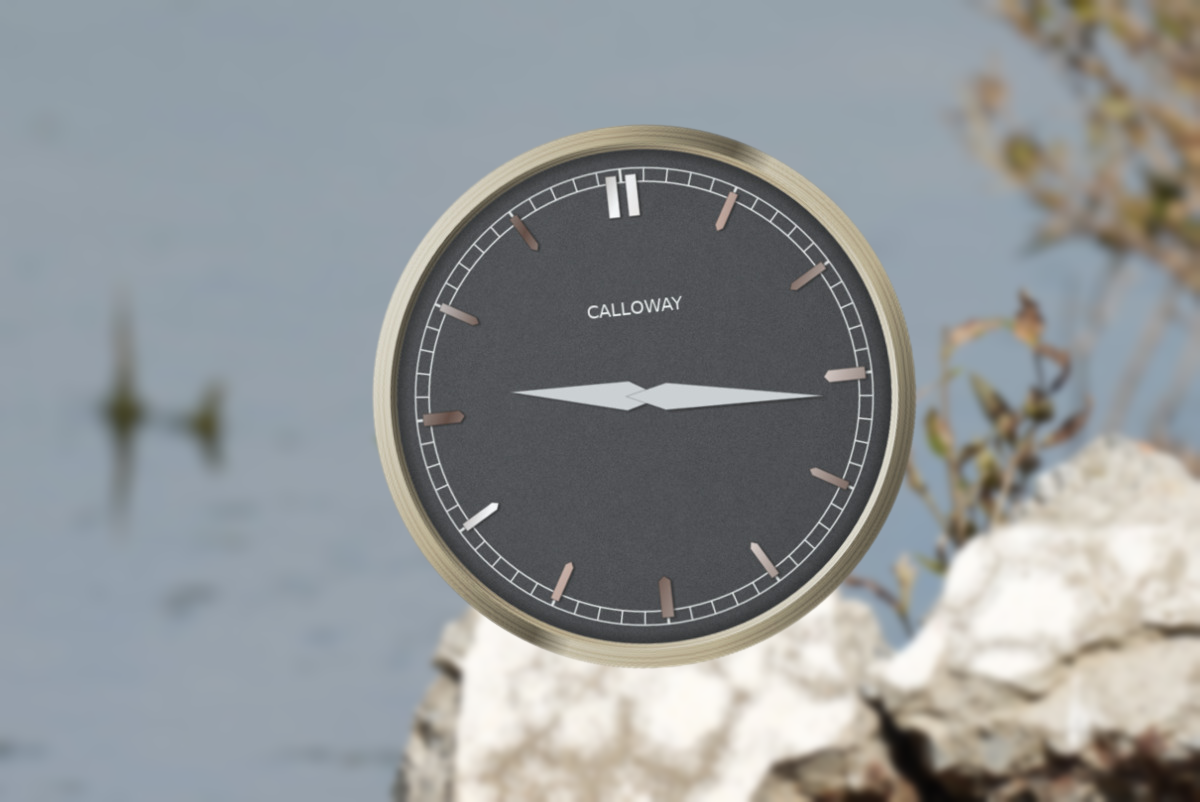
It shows 9.16
